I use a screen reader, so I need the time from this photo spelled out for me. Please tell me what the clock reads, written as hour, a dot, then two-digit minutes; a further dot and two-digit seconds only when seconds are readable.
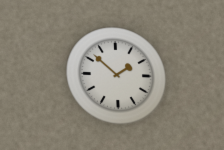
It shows 1.52
